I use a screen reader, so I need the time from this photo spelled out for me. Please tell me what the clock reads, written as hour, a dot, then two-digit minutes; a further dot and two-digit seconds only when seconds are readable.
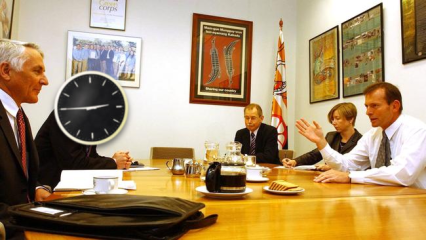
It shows 2.45
